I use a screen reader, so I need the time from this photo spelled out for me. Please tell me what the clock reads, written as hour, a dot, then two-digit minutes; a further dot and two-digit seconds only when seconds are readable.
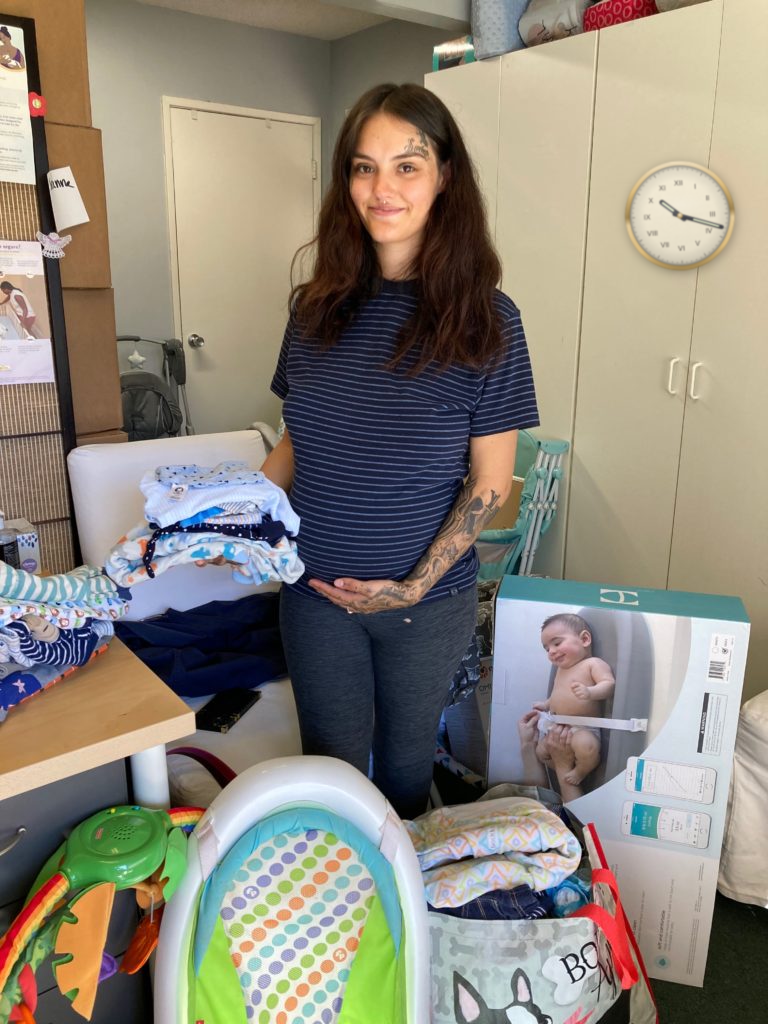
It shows 10.18
